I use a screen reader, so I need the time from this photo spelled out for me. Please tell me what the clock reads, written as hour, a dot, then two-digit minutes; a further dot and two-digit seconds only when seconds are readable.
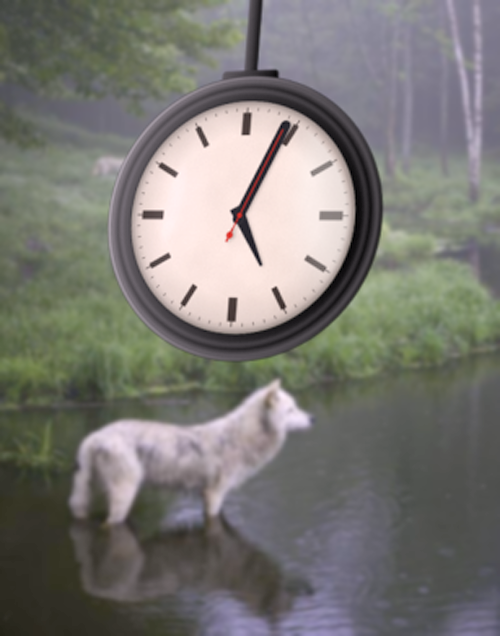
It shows 5.04.04
